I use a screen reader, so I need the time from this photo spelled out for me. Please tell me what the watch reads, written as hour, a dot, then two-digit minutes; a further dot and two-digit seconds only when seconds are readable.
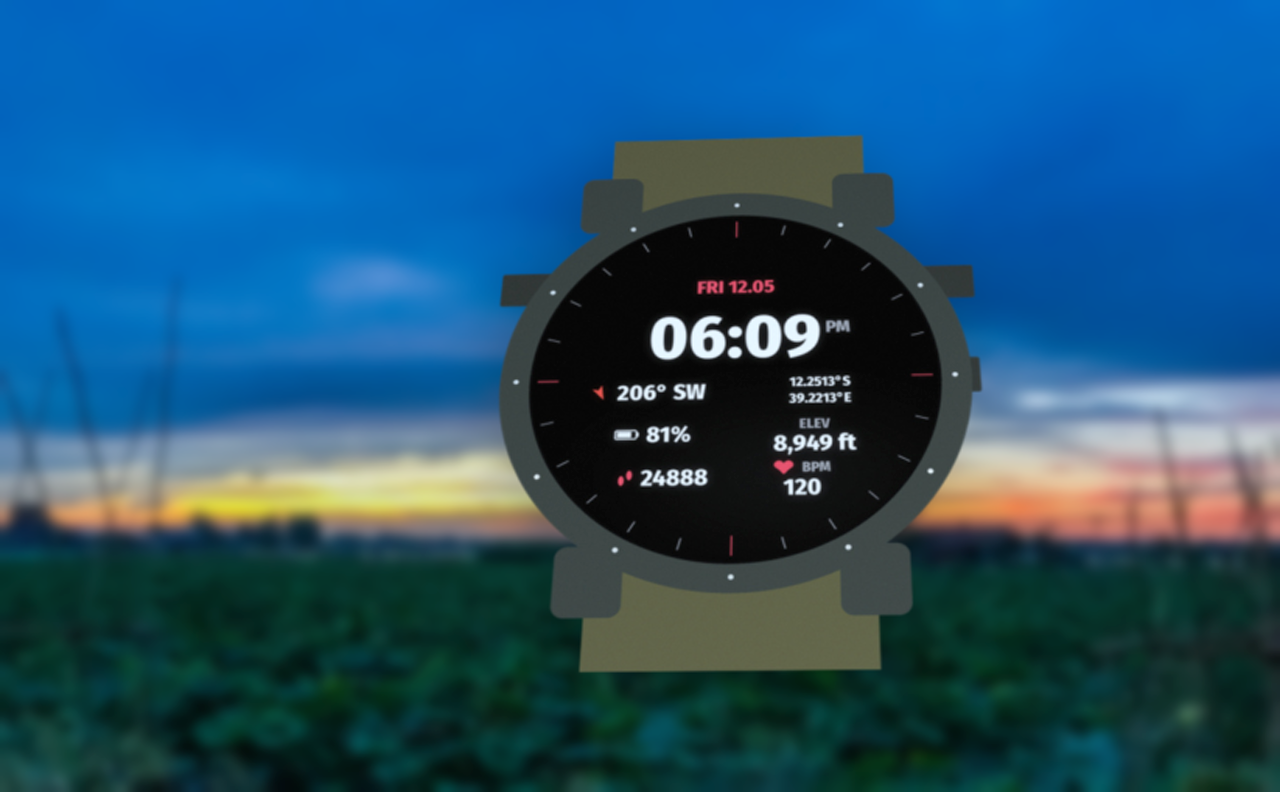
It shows 6.09
